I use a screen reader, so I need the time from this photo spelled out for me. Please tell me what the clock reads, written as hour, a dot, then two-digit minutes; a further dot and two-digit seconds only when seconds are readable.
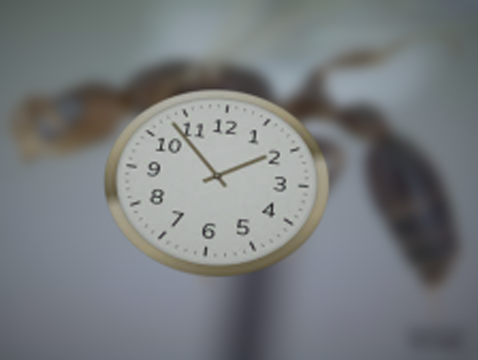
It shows 1.53
